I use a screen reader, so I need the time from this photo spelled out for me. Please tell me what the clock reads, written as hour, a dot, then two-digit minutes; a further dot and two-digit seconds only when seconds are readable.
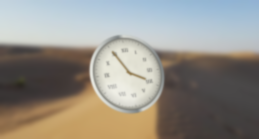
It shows 3.55
